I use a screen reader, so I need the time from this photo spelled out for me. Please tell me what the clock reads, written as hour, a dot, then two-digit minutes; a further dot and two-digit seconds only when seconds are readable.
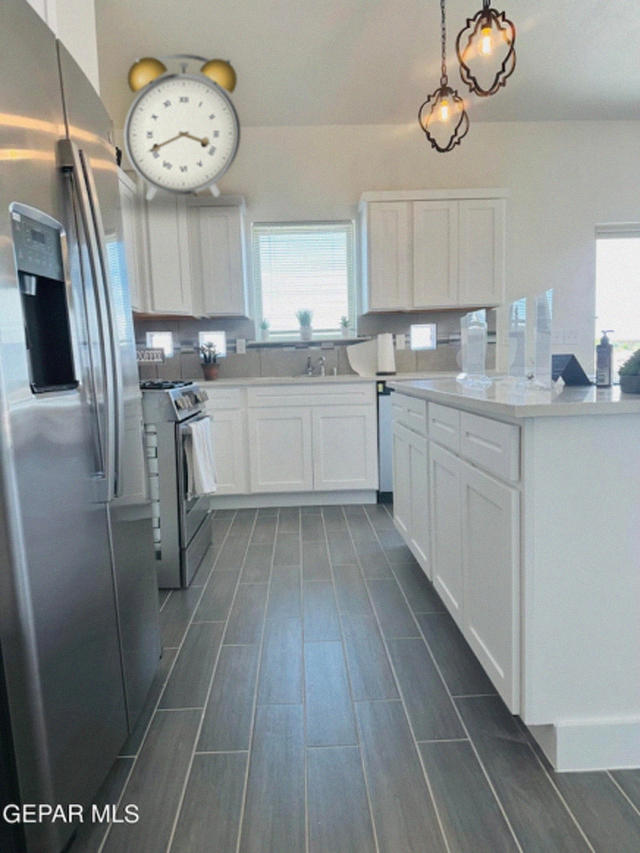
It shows 3.41
